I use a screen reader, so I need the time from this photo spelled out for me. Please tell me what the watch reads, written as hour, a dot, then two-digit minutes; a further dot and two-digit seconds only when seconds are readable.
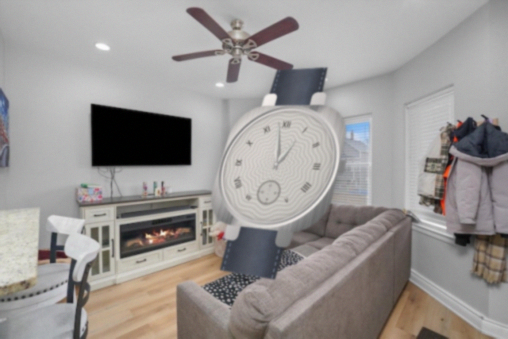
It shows 12.58
